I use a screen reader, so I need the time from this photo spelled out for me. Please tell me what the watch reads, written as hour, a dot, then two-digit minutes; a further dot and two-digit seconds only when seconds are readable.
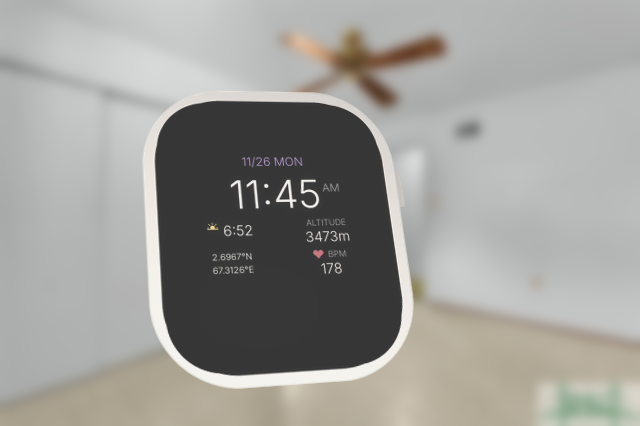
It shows 11.45
